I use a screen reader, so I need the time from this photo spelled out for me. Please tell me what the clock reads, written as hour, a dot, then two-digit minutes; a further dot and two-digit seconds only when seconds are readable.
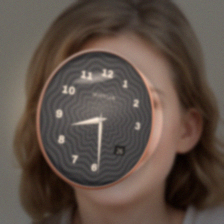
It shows 8.29
